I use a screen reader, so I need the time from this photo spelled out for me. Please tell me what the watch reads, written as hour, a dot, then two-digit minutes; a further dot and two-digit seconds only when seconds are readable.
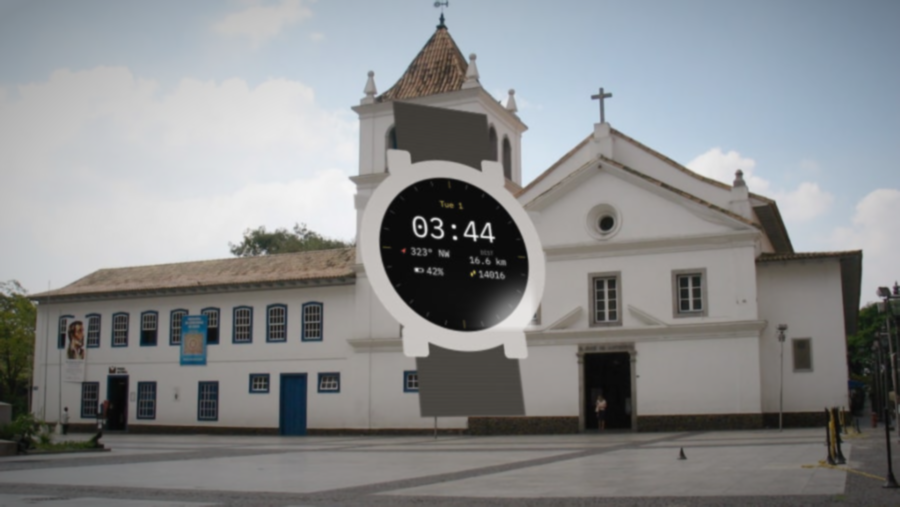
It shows 3.44
